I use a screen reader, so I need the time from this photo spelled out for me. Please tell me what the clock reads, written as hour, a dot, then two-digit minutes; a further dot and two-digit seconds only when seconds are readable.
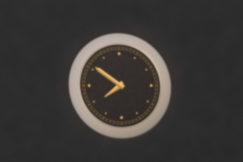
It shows 7.51
